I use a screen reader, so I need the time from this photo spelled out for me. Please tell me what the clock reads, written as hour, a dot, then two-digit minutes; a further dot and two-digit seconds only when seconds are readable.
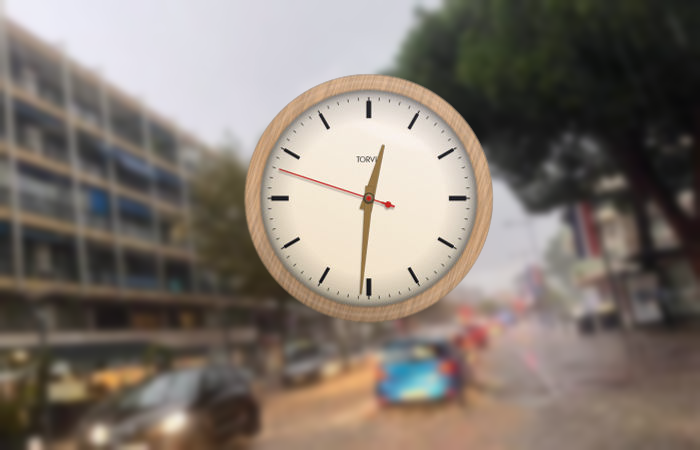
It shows 12.30.48
